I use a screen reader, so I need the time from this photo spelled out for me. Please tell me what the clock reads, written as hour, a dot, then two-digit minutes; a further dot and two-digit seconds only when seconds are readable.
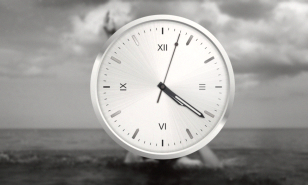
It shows 4.21.03
